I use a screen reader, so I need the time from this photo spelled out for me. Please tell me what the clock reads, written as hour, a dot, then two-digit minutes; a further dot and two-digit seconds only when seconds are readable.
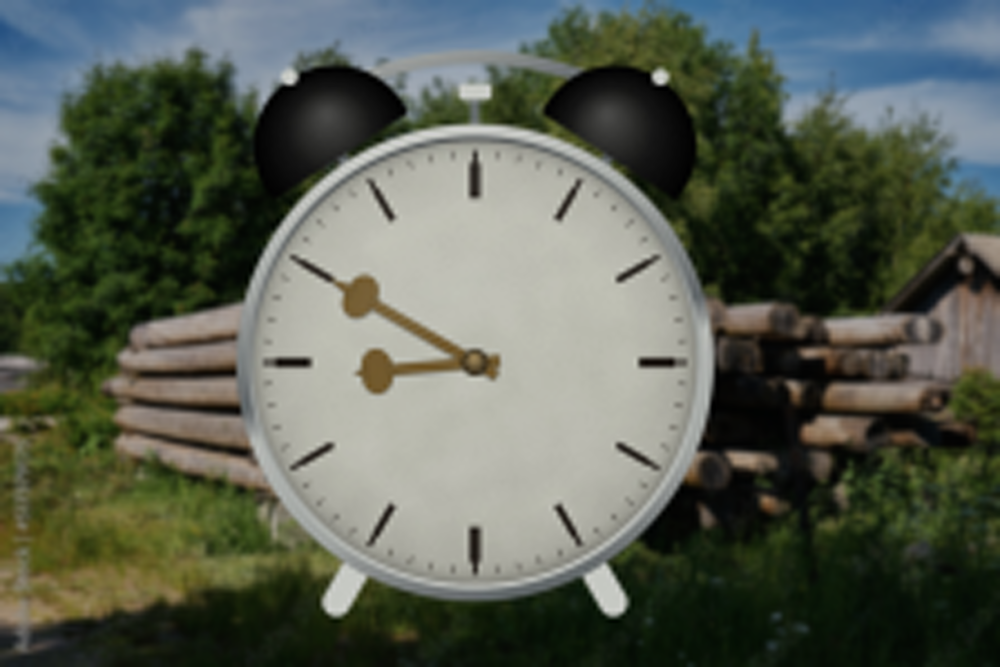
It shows 8.50
